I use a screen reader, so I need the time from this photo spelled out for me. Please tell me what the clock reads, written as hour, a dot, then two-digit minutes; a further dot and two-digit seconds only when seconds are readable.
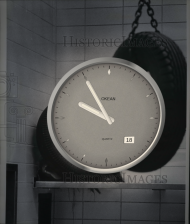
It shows 9.55
